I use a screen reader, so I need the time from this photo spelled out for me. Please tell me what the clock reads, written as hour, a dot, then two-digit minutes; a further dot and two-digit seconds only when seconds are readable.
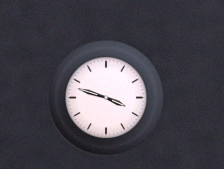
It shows 3.48
